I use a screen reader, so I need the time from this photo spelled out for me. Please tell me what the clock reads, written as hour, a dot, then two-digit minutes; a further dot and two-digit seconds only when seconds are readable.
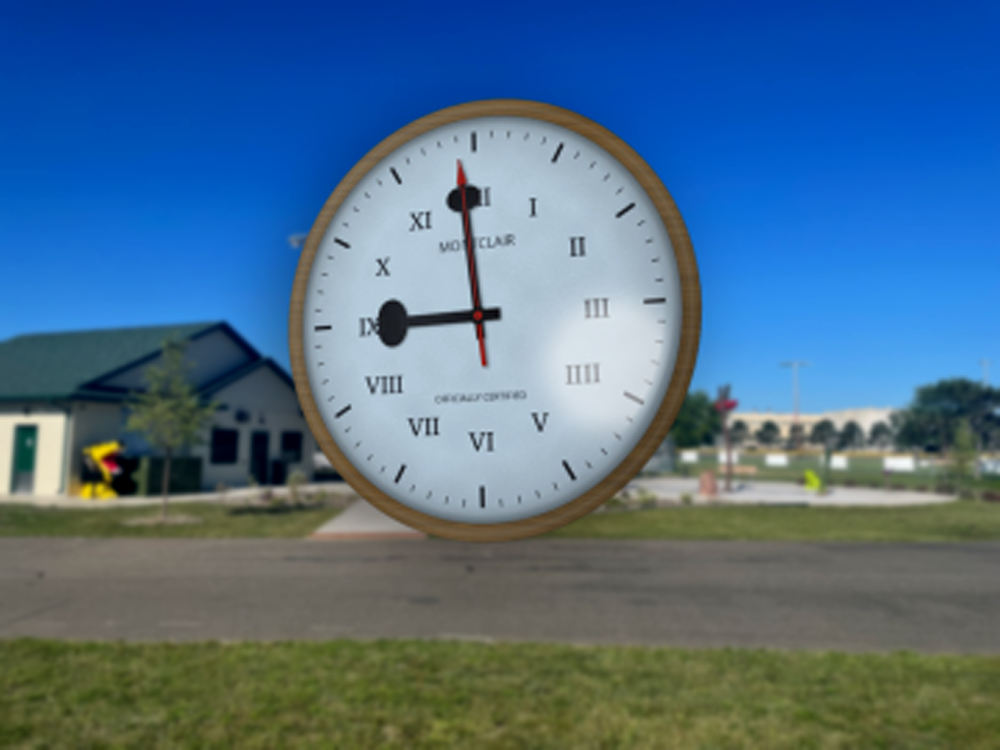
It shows 8.58.59
